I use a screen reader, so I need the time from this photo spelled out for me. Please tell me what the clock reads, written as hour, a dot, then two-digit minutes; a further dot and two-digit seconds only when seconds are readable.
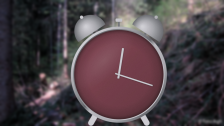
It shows 12.18
